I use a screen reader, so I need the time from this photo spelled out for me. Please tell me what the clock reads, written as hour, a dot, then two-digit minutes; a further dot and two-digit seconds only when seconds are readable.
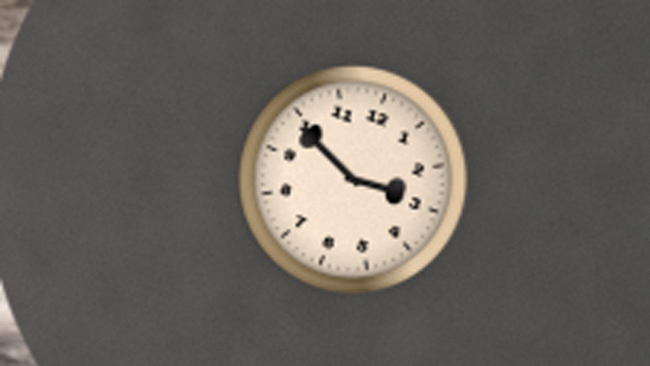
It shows 2.49
